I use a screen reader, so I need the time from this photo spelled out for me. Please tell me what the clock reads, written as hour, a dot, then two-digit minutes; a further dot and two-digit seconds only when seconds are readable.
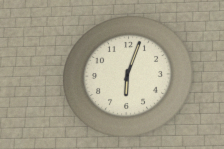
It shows 6.03
